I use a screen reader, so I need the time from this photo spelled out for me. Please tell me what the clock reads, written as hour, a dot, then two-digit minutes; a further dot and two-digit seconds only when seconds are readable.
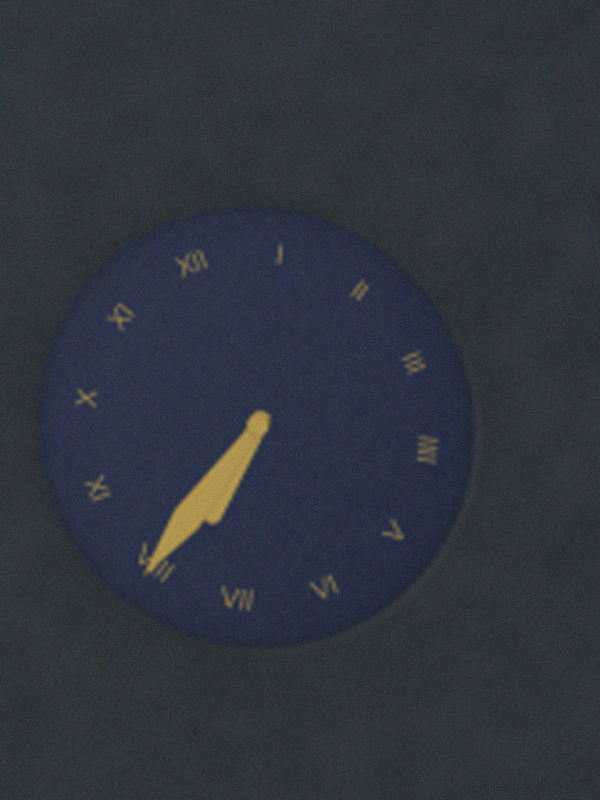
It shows 7.40
